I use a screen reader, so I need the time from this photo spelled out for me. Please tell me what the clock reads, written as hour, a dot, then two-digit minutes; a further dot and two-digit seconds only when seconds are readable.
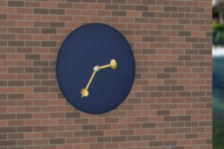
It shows 2.35
